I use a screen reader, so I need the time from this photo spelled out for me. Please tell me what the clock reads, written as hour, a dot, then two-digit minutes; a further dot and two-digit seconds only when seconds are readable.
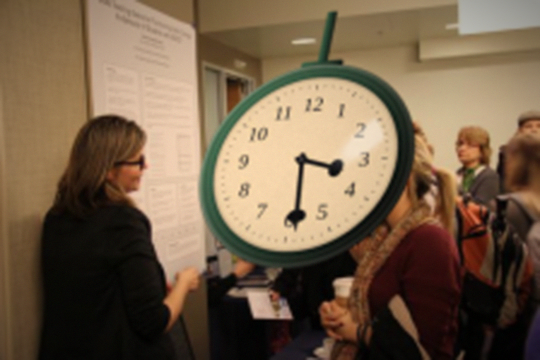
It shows 3.29
